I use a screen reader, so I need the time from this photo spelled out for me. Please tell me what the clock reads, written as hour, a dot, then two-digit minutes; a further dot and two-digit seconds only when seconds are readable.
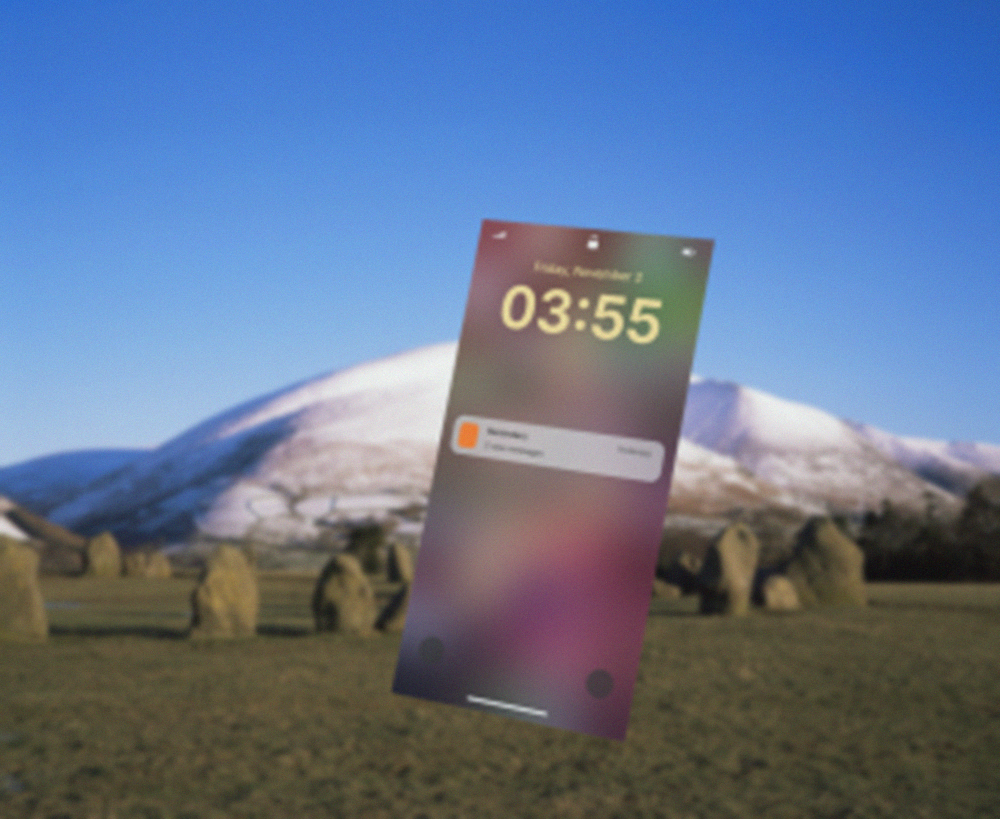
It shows 3.55
